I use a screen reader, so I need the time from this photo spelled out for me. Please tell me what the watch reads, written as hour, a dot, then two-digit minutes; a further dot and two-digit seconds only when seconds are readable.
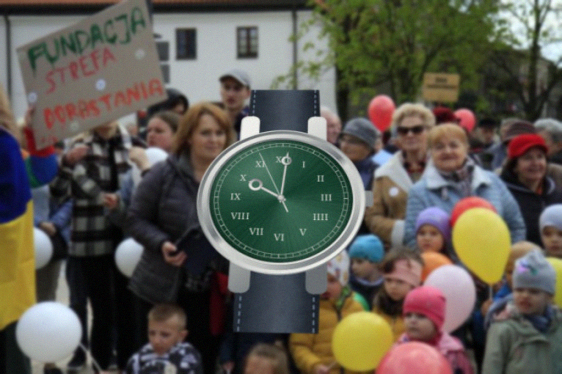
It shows 10.00.56
